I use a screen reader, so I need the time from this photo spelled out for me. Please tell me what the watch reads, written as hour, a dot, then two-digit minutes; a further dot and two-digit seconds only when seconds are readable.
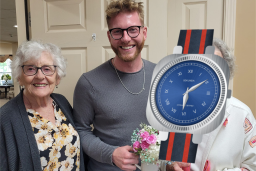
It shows 6.09
